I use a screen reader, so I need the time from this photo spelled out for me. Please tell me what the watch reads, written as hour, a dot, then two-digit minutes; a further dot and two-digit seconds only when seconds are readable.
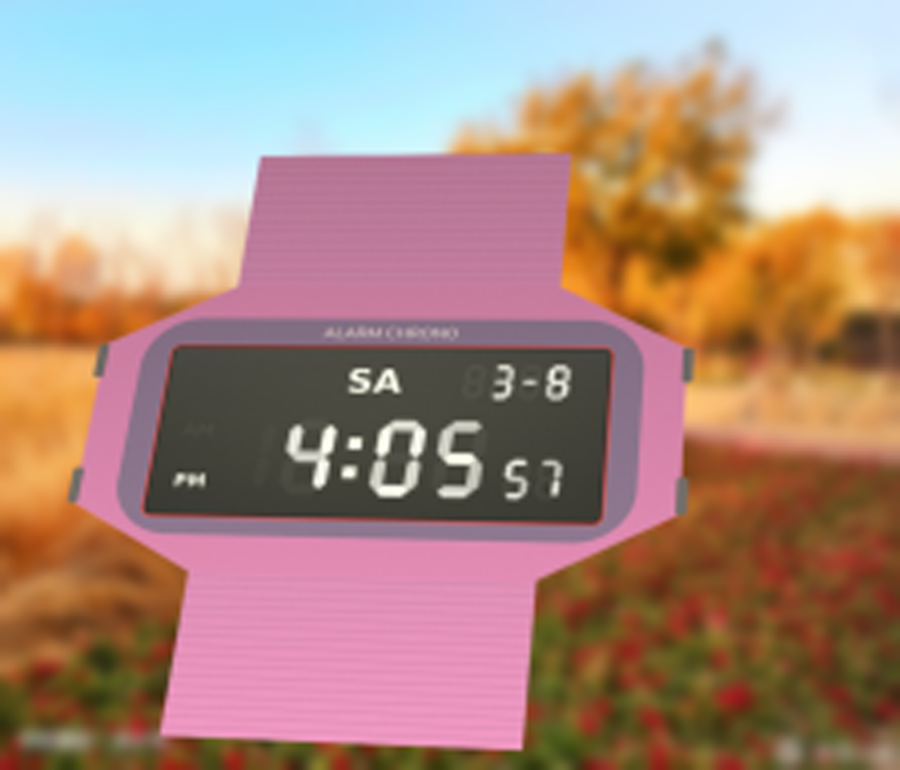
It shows 4.05.57
